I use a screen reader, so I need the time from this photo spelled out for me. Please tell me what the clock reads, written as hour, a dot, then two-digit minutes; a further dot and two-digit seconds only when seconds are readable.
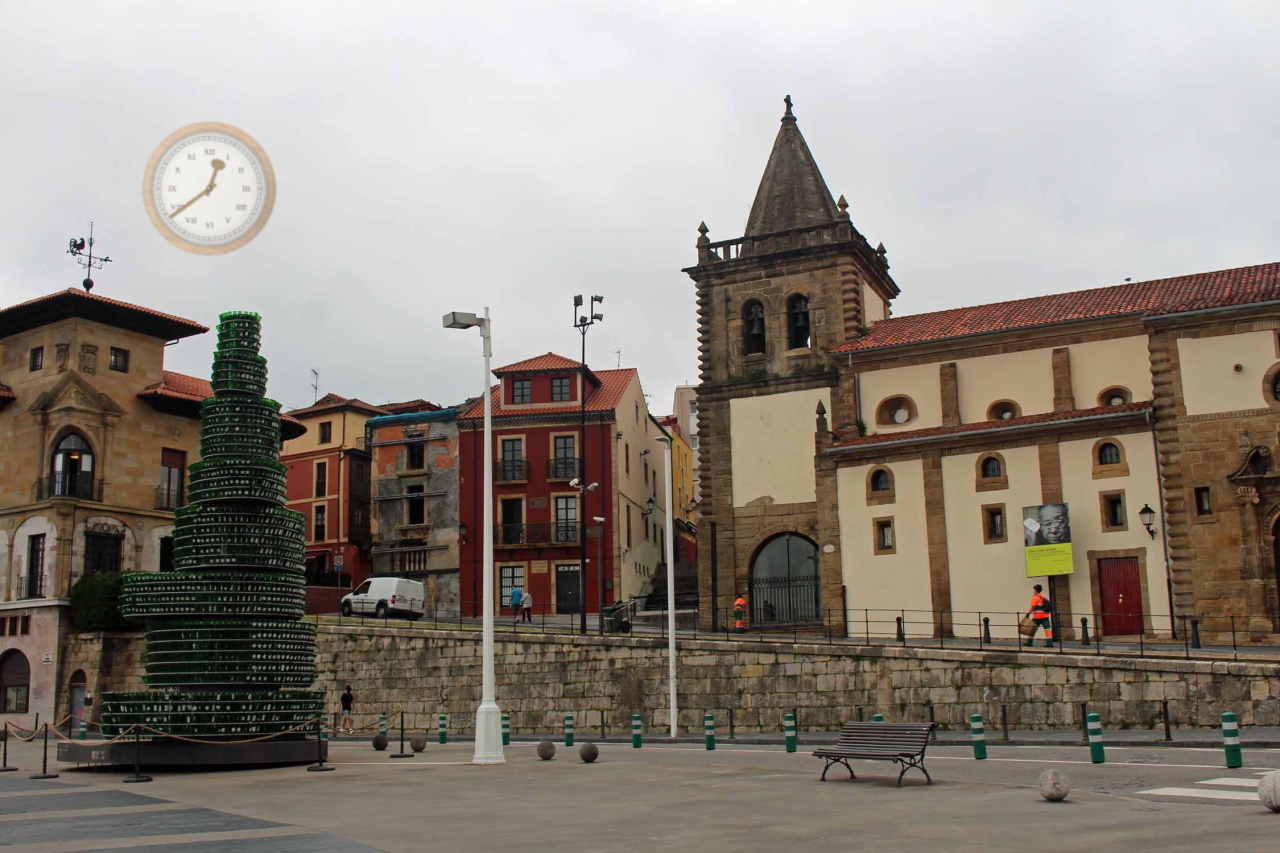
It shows 12.39
